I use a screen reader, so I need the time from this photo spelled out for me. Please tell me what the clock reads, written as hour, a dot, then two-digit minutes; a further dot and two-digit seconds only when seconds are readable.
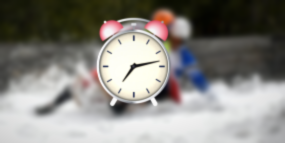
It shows 7.13
